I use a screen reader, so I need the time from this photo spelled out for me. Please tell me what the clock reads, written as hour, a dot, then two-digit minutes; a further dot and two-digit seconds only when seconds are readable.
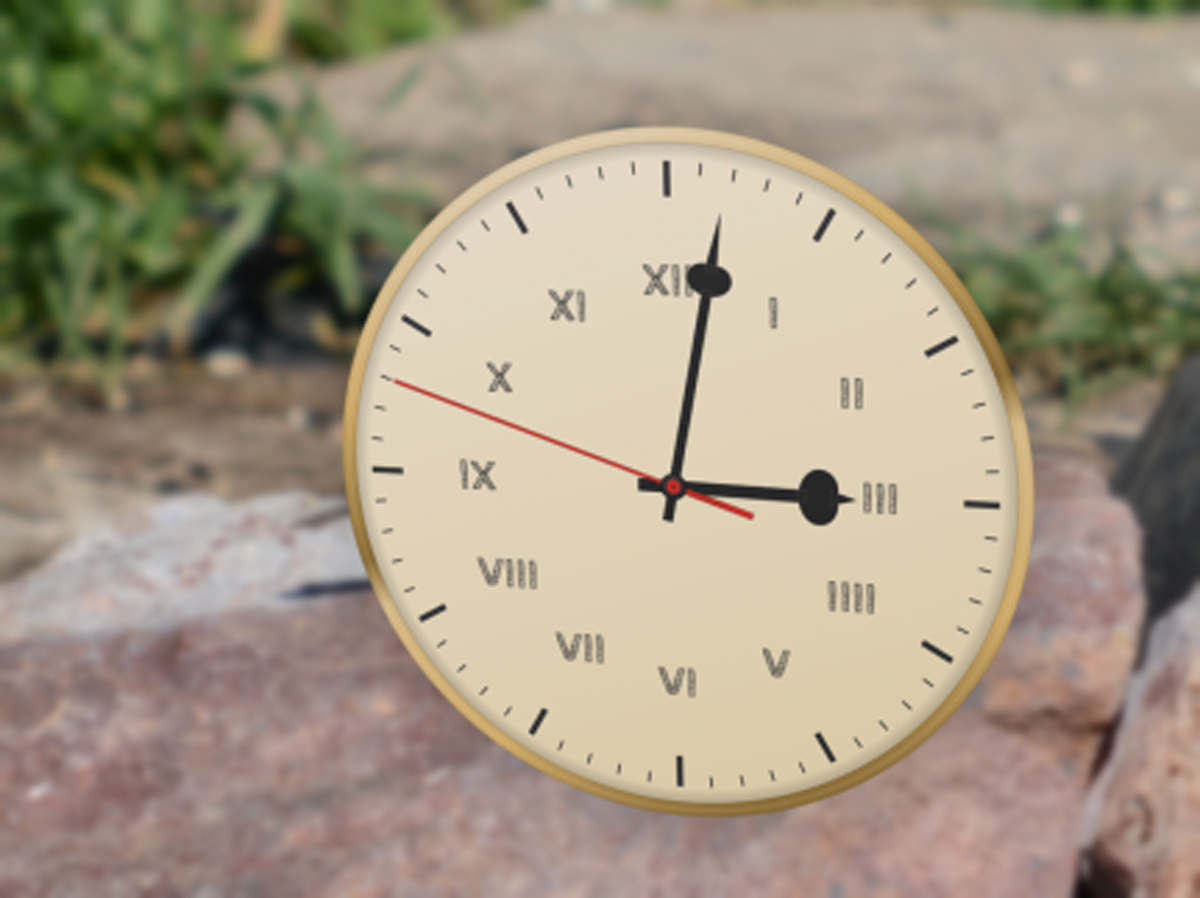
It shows 3.01.48
